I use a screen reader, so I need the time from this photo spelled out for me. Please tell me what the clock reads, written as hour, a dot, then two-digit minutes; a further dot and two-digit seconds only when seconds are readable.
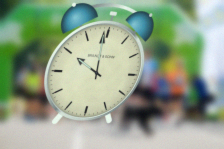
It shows 9.59
